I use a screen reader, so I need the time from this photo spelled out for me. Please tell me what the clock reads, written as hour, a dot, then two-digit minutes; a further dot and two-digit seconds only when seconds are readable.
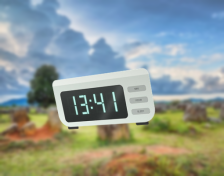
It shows 13.41
